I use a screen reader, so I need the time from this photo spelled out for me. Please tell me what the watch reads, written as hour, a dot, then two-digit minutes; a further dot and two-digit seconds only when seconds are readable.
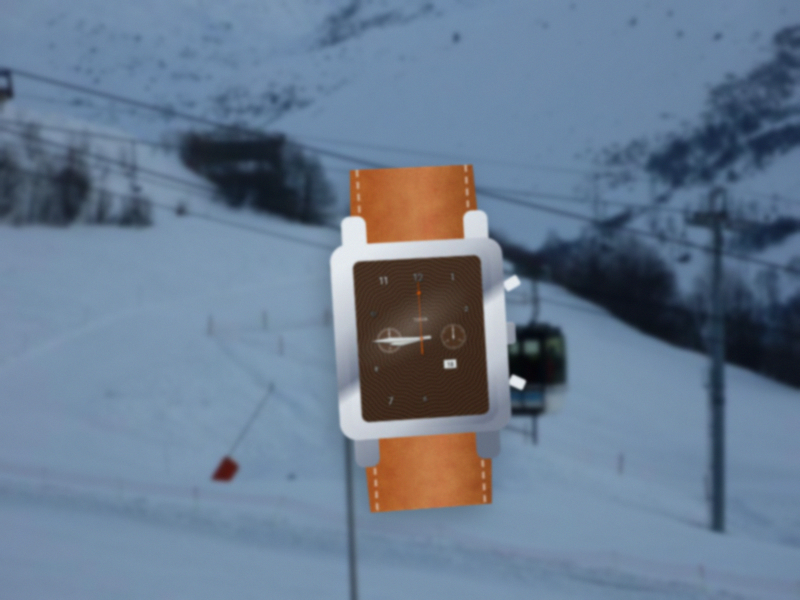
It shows 8.45
